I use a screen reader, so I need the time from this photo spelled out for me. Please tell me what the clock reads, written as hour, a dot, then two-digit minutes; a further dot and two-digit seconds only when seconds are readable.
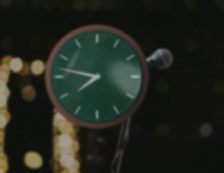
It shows 7.47
